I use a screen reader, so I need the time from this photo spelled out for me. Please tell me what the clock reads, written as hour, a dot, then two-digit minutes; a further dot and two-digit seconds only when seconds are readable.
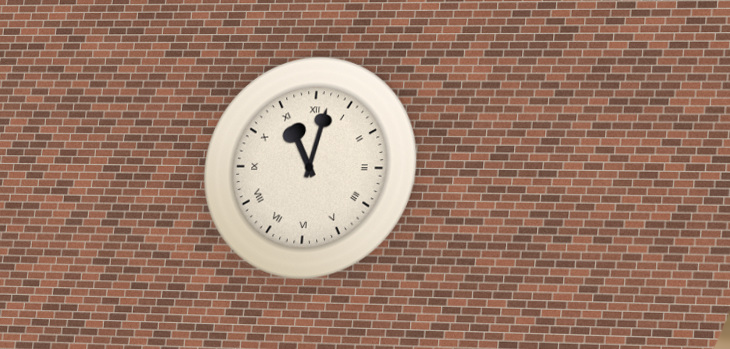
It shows 11.02
